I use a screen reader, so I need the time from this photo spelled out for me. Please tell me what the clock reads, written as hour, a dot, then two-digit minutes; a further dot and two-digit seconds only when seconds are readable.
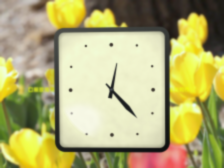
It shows 12.23
